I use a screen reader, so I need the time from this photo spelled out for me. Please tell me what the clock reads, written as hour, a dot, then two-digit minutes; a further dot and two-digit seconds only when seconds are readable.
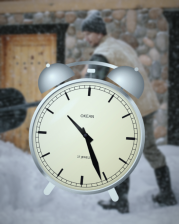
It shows 10.26
